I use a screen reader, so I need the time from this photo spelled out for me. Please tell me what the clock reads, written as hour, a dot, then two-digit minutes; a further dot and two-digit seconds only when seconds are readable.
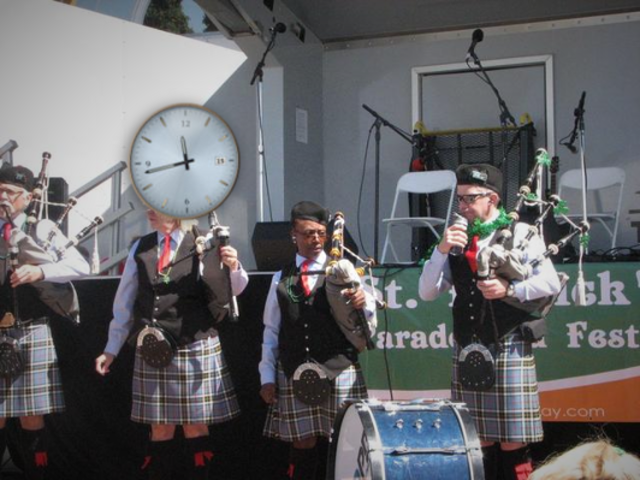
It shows 11.43
